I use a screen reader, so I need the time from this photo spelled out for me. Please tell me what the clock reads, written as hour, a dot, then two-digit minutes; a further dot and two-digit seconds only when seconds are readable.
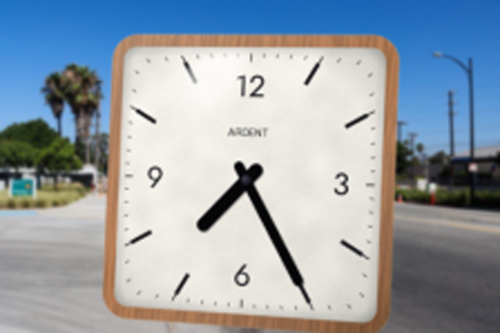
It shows 7.25
